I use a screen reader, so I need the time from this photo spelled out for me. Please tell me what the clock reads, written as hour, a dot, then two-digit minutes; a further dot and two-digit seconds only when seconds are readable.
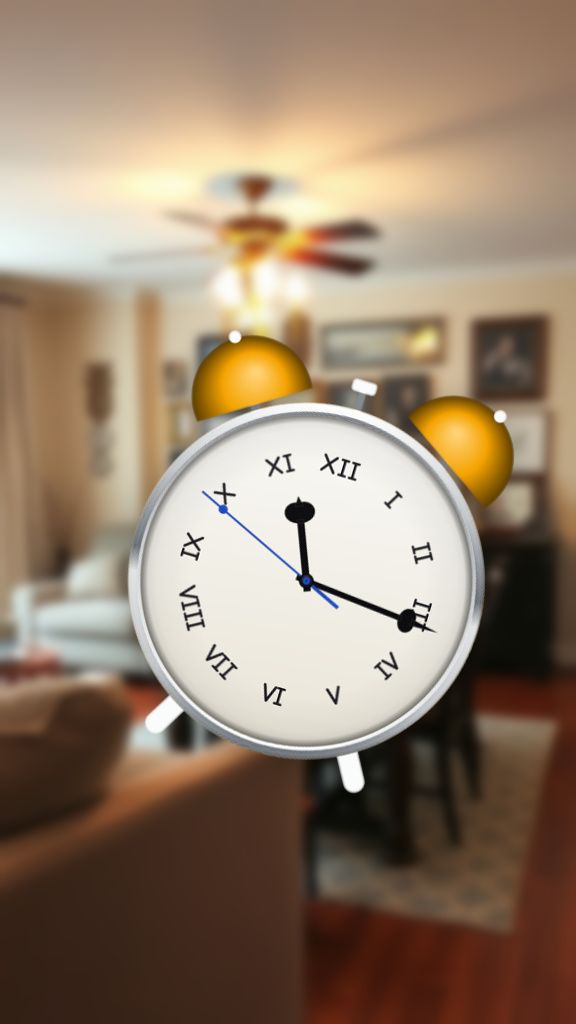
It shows 11.15.49
